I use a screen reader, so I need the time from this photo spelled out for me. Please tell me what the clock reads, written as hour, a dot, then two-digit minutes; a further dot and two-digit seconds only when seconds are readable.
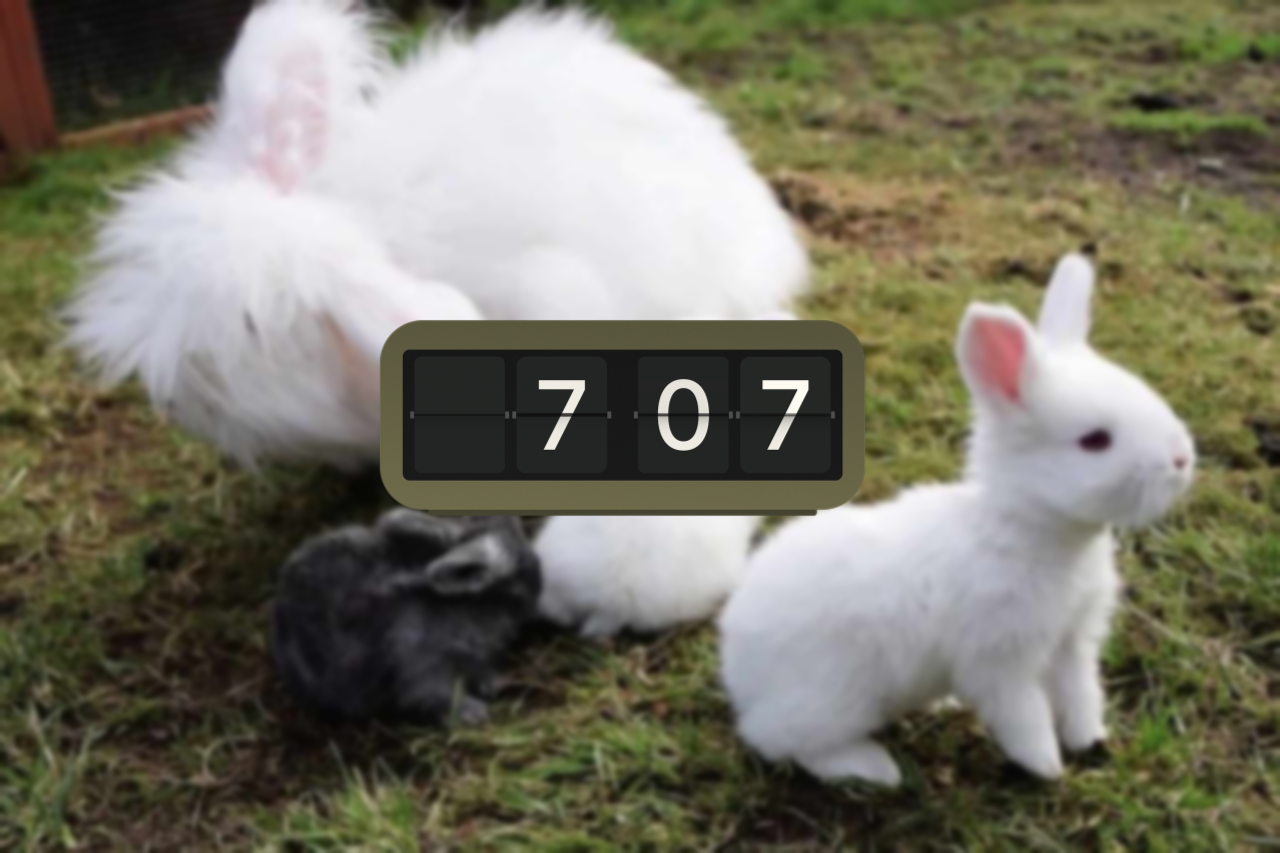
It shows 7.07
